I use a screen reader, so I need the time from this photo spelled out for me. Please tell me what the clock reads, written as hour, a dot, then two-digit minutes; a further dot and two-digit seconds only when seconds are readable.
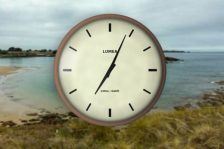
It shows 7.04
